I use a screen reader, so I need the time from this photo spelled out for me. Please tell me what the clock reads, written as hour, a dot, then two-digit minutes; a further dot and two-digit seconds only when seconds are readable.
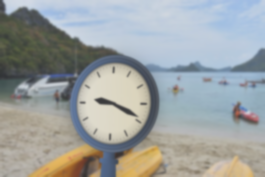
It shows 9.19
